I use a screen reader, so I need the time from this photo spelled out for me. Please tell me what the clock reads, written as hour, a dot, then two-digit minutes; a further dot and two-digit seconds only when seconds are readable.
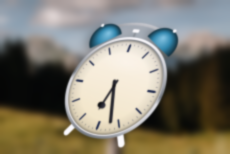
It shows 6.27
